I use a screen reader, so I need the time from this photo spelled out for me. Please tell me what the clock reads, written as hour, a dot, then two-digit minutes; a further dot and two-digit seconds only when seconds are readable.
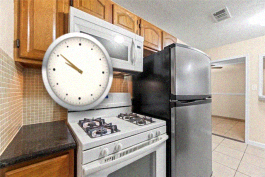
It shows 9.51
